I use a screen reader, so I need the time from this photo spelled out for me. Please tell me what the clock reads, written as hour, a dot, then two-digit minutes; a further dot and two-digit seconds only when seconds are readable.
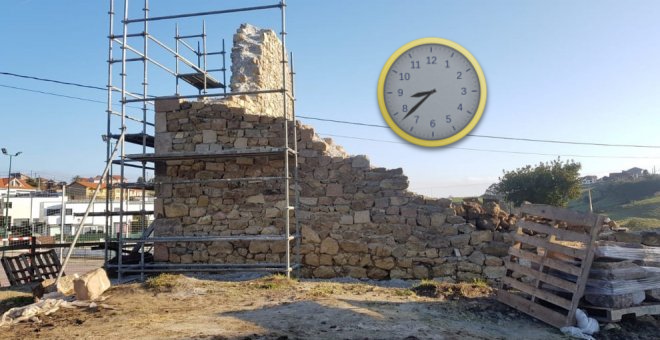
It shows 8.38
